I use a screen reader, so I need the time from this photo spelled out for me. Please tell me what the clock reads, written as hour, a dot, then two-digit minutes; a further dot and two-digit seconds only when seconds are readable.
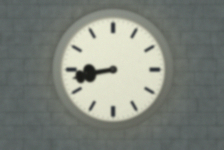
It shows 8.43
